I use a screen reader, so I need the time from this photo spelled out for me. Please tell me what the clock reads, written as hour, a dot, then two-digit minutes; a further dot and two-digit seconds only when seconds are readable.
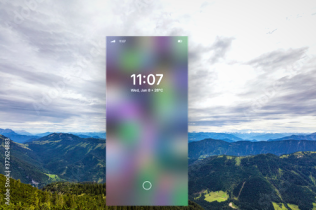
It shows 11.07
